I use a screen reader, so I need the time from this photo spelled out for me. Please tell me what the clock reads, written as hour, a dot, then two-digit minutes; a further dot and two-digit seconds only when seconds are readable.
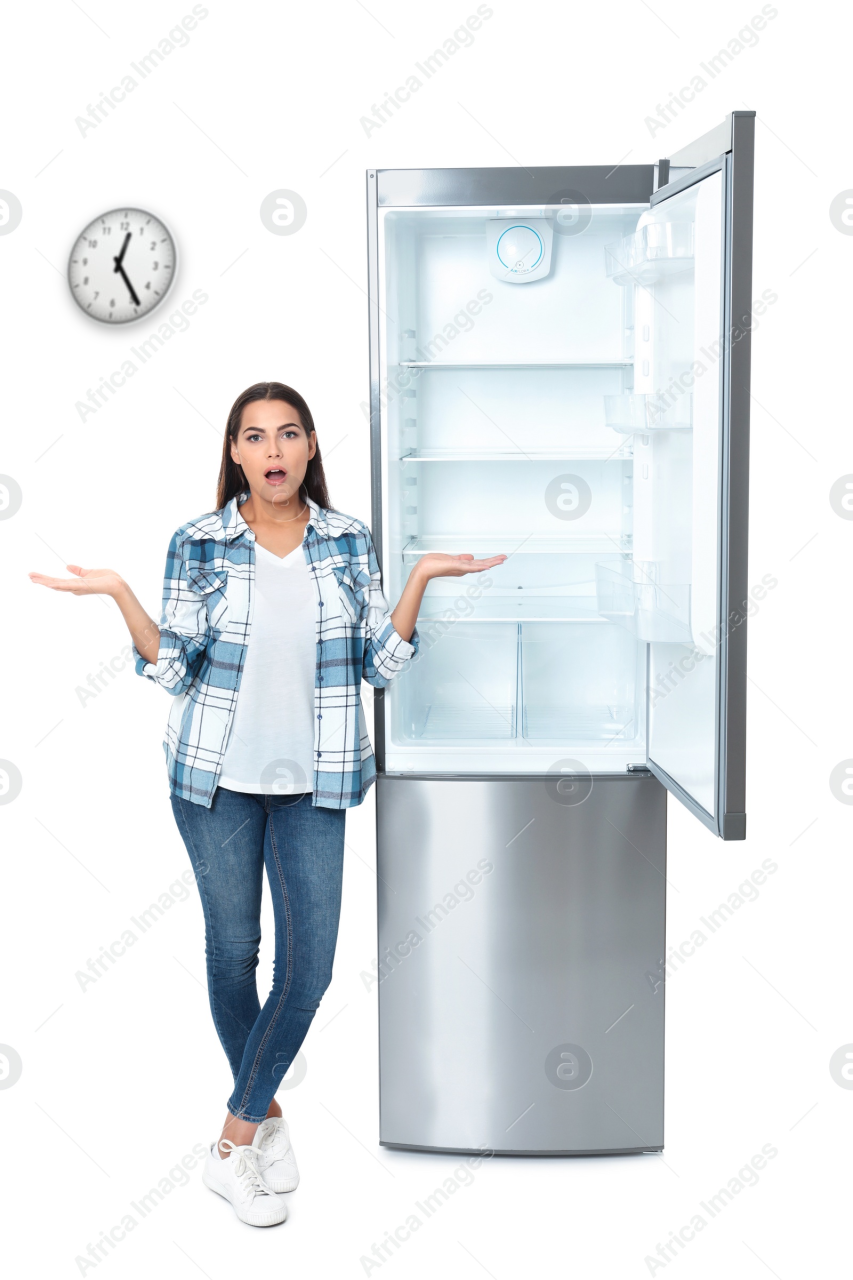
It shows 12.24
